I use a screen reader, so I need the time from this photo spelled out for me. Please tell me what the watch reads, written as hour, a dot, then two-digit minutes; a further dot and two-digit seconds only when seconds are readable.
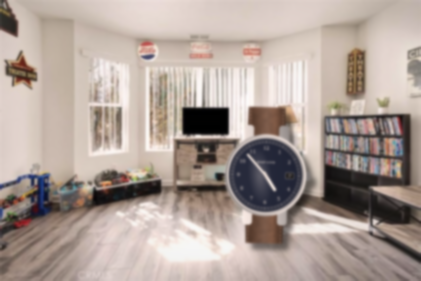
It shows 4.53
